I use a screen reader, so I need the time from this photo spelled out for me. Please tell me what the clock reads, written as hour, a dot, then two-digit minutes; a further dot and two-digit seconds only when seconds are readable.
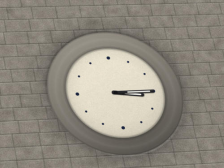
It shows 3.15
